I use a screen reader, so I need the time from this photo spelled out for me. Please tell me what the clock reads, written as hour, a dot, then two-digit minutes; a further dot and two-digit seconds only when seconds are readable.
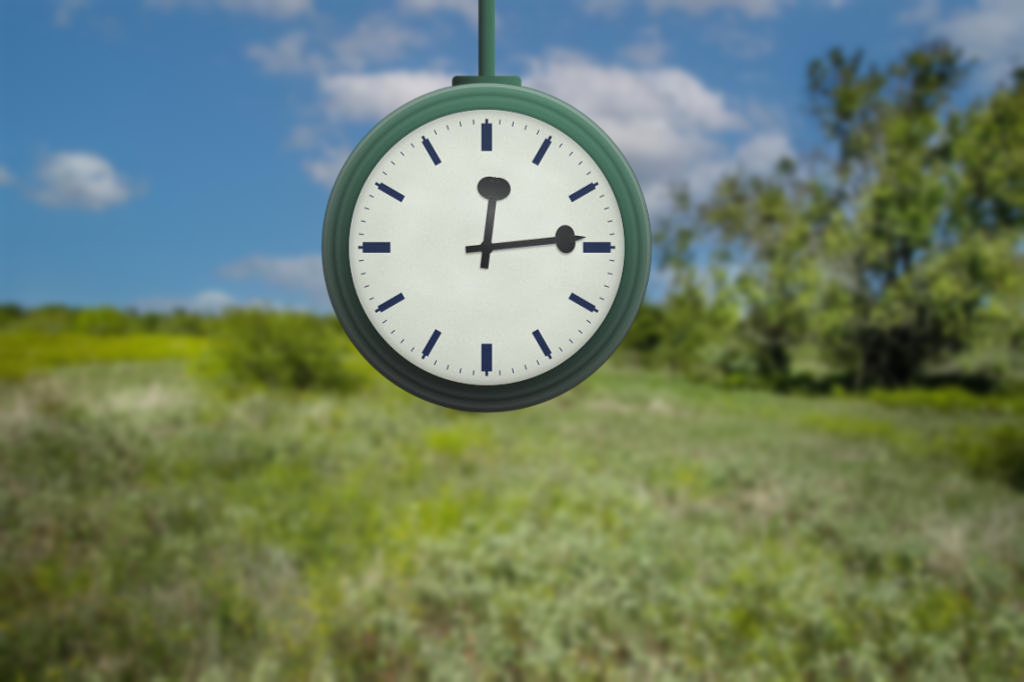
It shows 12.14
